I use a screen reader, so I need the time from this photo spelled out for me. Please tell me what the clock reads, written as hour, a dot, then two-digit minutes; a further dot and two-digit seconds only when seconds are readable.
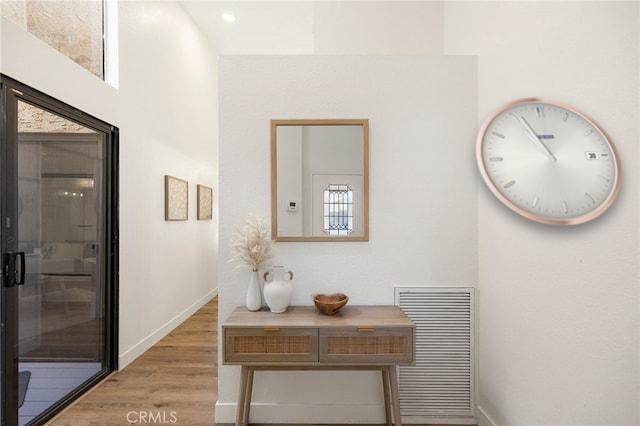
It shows 10.56
